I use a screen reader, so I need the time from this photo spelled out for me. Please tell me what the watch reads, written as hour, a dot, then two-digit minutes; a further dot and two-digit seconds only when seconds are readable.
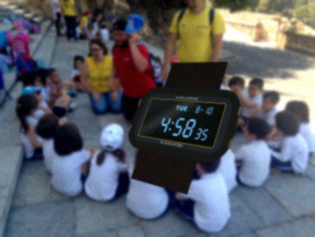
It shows 4.58.35
